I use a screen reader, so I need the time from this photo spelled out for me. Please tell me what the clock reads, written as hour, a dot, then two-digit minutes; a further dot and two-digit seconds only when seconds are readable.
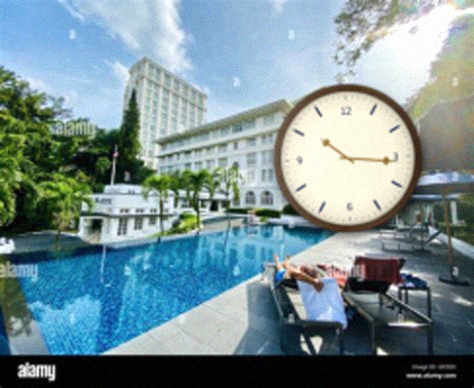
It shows 10.16
